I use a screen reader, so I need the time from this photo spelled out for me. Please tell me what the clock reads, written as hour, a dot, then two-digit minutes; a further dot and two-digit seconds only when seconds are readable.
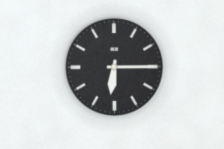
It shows 6.15
